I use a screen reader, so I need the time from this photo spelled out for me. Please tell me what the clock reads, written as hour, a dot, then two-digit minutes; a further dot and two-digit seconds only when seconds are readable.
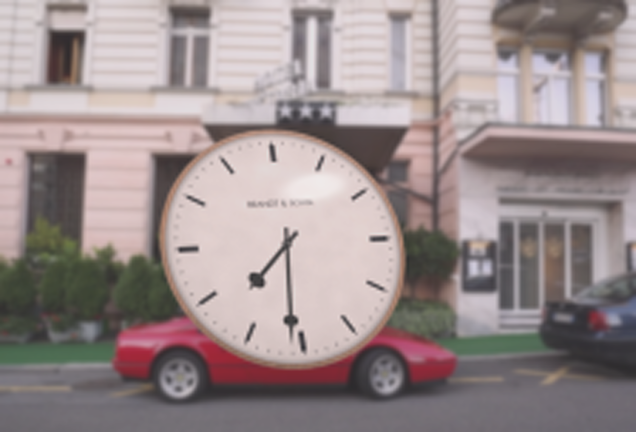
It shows 7.31
